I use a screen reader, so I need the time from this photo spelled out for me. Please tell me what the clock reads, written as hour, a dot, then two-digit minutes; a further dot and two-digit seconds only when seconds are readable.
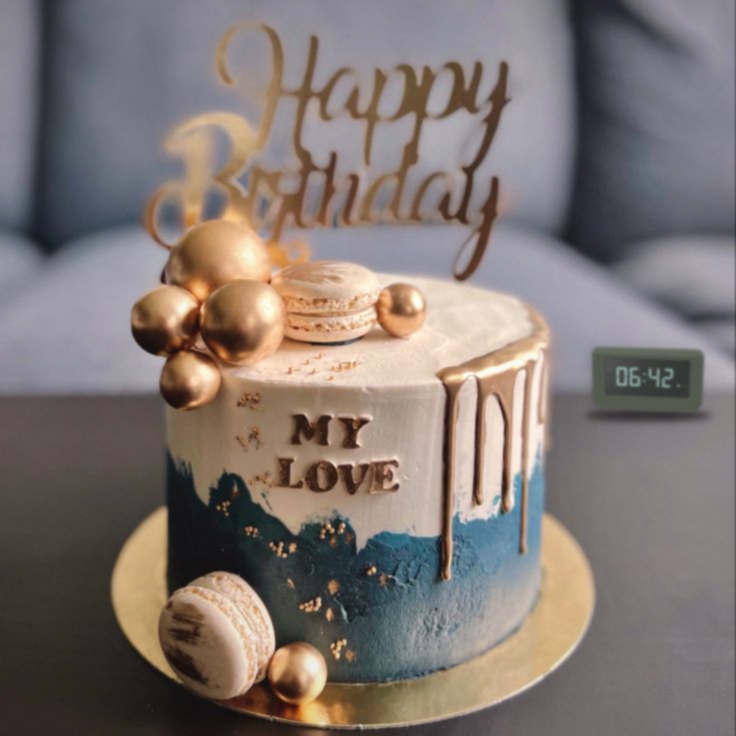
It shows 6.42
